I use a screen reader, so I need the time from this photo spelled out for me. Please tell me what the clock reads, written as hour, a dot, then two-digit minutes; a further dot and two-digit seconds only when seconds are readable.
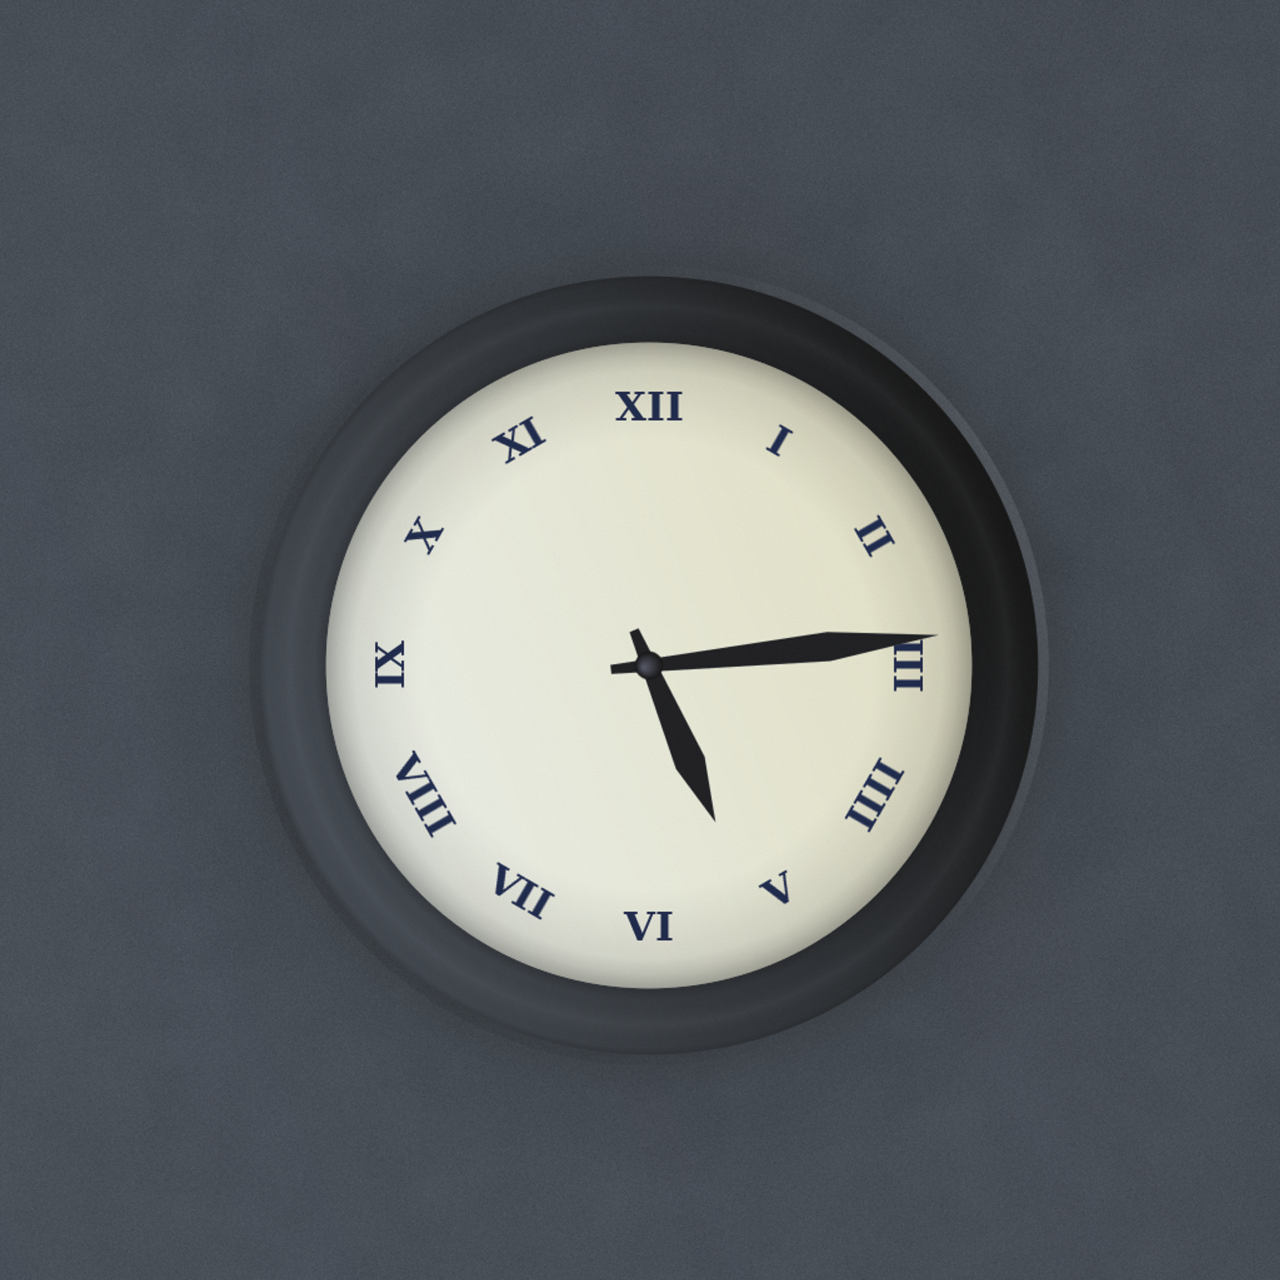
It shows 5.14
